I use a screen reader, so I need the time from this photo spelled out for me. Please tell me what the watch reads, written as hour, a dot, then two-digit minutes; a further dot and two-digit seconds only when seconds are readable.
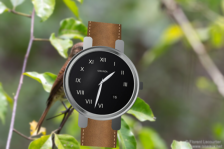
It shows 1.32
